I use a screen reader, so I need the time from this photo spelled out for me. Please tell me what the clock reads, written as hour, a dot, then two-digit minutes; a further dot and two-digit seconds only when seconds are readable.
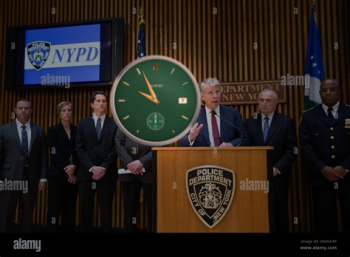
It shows 9.56
